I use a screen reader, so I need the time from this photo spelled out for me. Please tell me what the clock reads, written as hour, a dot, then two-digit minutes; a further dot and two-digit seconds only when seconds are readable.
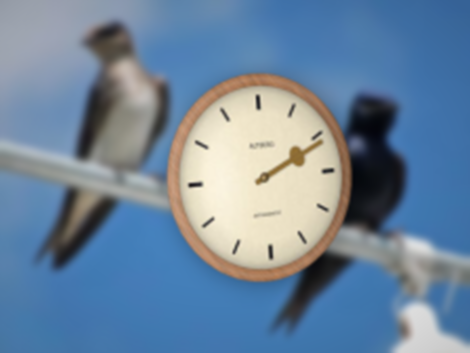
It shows 2.11
